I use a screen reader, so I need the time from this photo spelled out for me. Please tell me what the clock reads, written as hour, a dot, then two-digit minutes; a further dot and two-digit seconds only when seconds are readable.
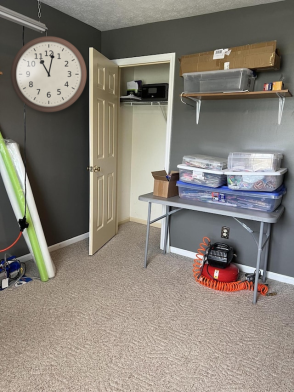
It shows 11.02
